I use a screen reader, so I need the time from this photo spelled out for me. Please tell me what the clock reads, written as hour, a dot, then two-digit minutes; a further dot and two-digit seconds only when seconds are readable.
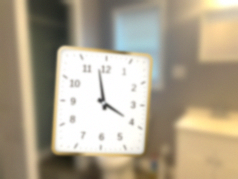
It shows 3.58
